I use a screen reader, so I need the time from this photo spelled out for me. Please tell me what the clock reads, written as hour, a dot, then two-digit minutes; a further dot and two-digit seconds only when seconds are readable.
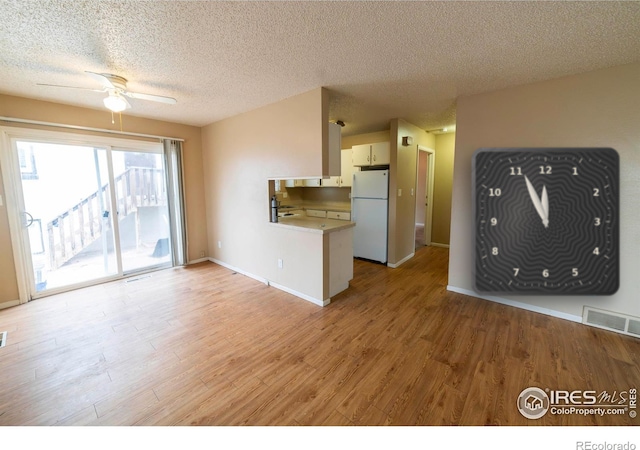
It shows 11.56
